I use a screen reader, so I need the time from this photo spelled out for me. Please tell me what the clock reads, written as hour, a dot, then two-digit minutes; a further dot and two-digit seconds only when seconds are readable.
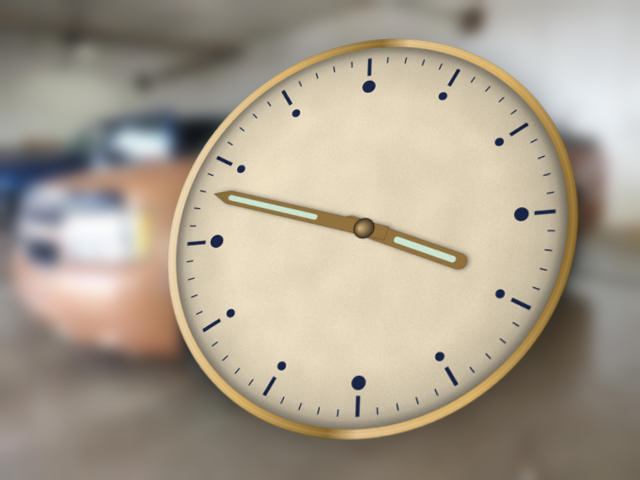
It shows 3.48
